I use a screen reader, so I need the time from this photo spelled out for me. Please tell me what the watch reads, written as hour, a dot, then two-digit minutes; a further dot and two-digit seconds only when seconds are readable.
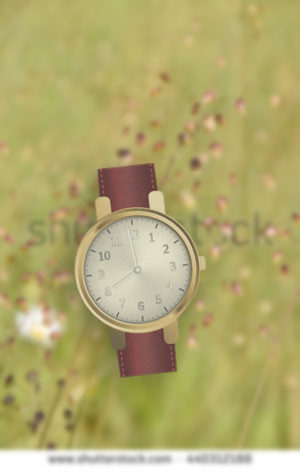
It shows 7.59
